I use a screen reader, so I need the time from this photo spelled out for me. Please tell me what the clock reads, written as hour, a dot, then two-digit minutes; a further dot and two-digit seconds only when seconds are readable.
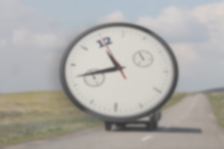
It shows 11.47
